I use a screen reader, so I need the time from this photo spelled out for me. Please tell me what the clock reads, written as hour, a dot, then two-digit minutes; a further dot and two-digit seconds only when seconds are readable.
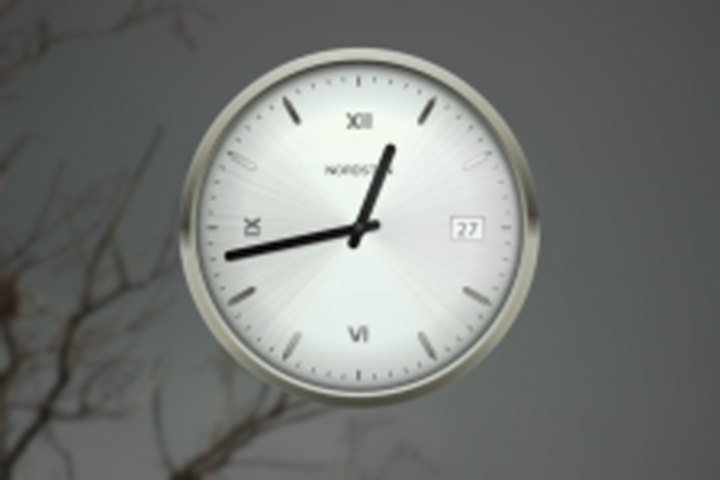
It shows 12.43
